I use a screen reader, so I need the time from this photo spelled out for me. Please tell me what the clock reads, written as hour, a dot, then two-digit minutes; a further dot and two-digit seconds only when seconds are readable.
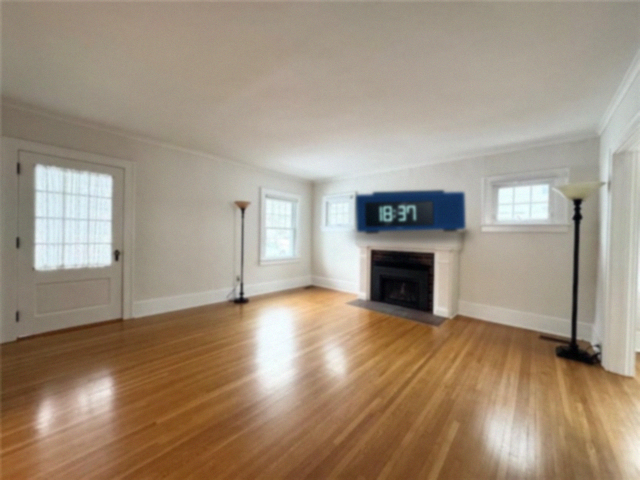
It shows 18.37
